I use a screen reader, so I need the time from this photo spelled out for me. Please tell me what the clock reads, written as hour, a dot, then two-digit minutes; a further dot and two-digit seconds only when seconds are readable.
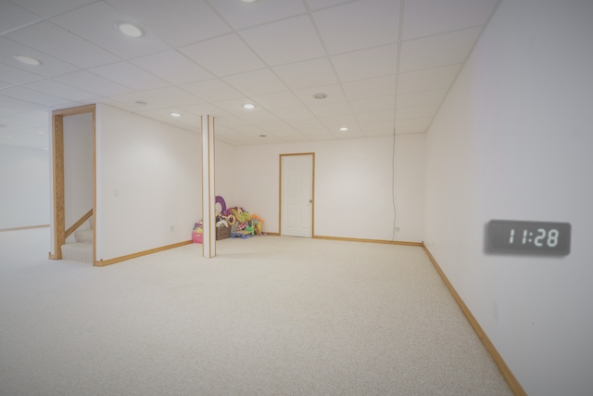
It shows 11.28
